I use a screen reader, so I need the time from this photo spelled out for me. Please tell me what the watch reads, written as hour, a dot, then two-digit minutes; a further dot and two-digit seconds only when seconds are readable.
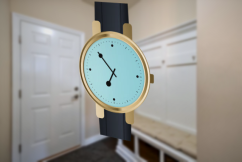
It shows 6.53
